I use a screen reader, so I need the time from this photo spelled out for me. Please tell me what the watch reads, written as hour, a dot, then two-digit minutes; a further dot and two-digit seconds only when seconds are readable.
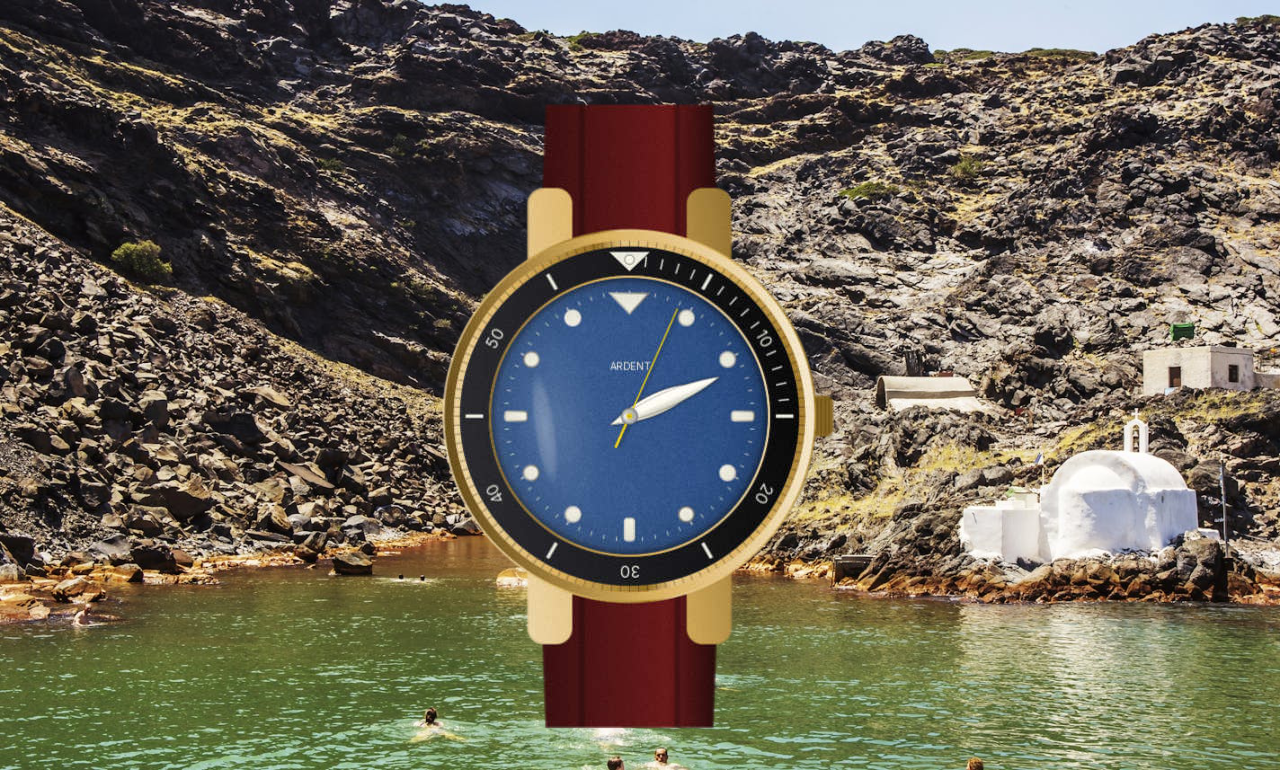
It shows 2.11.04
